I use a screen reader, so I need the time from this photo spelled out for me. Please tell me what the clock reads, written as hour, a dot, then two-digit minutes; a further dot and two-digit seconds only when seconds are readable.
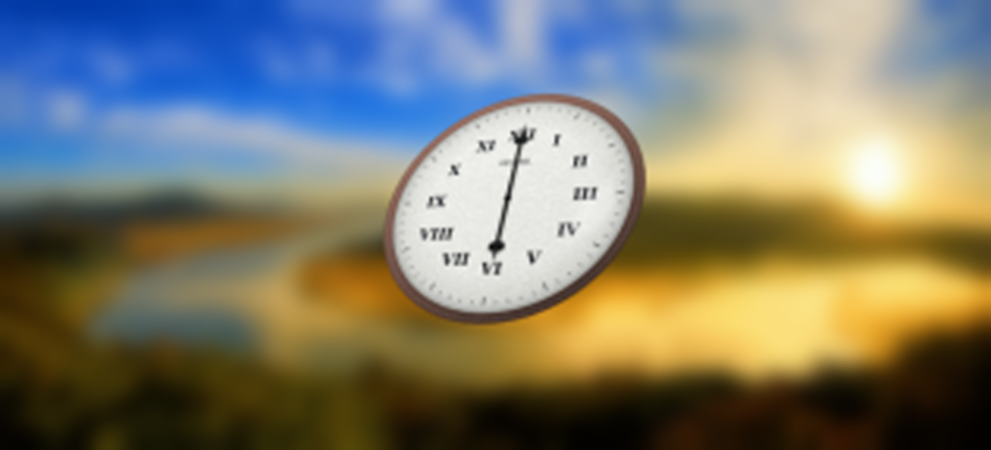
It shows 6.00
